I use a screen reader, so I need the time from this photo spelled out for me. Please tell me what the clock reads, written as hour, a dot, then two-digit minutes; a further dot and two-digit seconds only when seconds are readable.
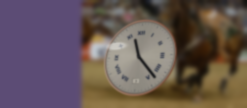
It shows 11.23
